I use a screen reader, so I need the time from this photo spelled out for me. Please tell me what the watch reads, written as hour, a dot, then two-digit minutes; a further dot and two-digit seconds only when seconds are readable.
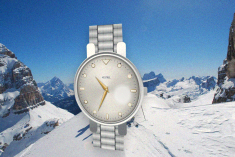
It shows 10.34
